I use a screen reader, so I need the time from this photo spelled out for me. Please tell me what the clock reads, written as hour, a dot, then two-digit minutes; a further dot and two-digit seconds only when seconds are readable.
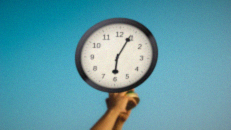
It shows 6.04
